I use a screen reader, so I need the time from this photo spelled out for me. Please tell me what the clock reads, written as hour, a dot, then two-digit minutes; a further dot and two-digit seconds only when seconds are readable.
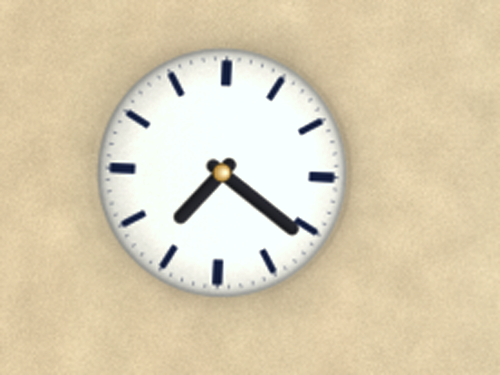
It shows 7.21
